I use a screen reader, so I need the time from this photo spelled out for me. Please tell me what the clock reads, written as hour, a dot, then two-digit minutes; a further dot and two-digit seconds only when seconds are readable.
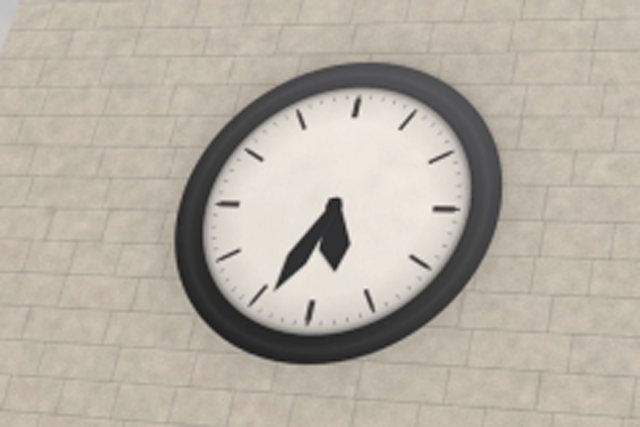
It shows 5.34
